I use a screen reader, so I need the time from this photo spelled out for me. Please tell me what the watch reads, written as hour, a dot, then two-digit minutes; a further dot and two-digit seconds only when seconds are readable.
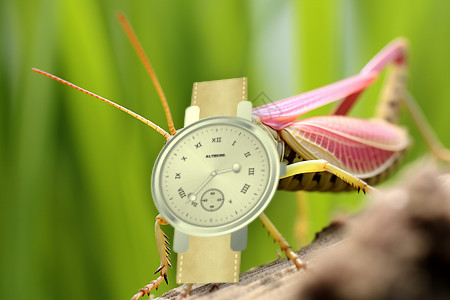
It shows 2.37
